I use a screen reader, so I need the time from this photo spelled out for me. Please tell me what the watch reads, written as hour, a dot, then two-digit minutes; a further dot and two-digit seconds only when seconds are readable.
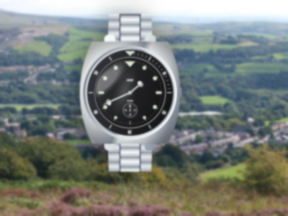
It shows 1.41
